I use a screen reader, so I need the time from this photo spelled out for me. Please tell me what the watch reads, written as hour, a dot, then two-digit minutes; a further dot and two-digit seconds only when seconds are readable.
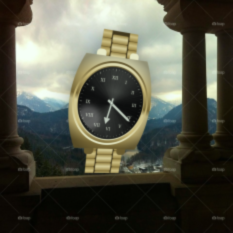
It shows 6.21
